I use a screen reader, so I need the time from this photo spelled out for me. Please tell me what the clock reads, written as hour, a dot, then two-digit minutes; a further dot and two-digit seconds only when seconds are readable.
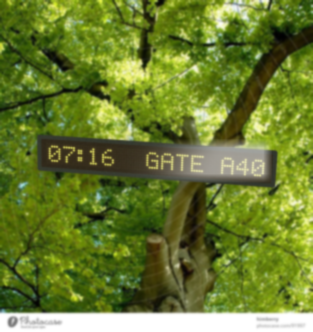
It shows 7.16
